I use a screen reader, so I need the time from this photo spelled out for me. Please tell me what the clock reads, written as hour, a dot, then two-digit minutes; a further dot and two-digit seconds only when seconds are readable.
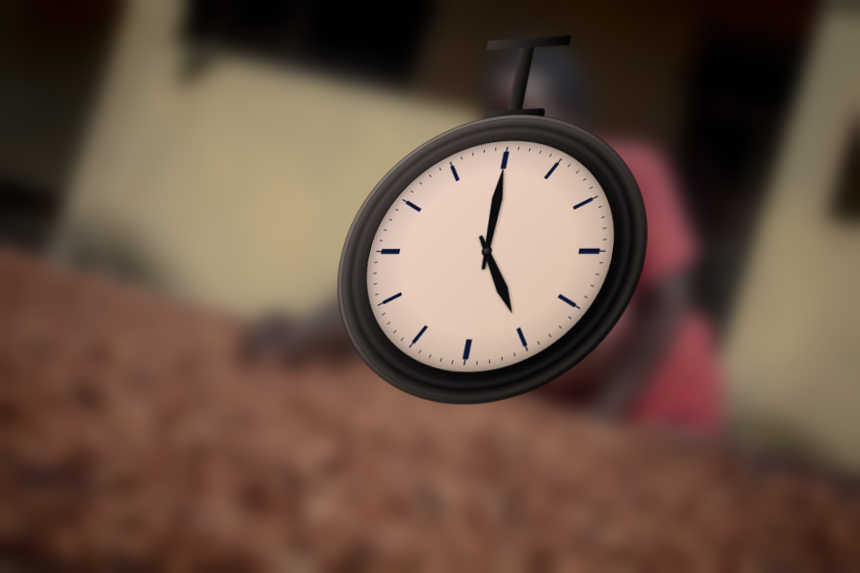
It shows 5.00
